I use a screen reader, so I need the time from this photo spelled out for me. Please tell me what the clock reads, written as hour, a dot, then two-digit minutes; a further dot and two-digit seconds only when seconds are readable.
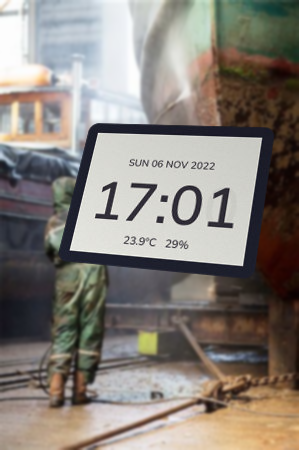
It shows 17.01
